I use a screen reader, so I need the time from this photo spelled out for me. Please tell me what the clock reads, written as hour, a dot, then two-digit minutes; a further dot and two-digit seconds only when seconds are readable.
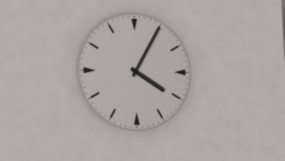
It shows 4.05
